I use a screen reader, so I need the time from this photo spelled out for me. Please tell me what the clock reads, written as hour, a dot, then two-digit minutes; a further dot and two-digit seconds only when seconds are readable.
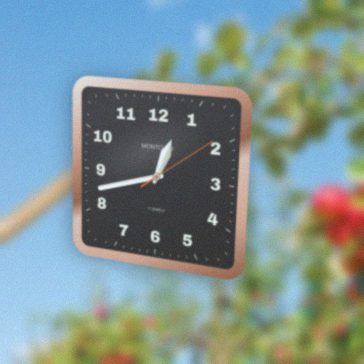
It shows 12.42.09
